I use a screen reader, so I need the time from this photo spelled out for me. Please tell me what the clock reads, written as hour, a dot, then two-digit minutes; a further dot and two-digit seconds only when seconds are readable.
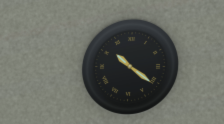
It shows 10.21
